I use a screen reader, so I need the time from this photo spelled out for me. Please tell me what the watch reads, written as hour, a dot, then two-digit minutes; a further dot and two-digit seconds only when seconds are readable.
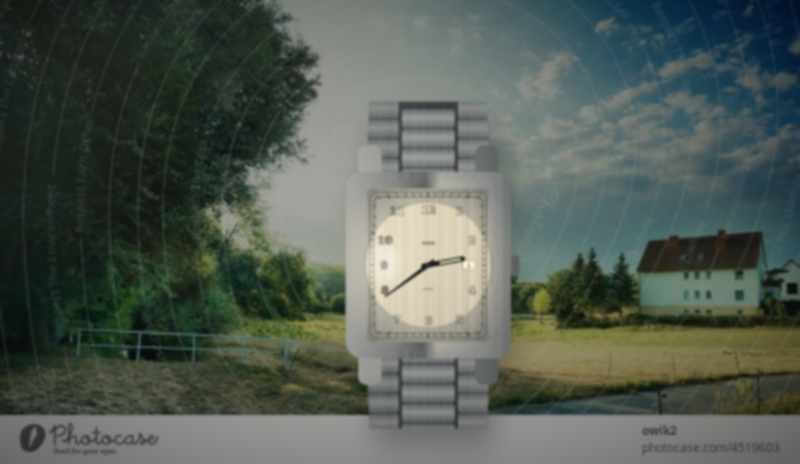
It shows 2.39
